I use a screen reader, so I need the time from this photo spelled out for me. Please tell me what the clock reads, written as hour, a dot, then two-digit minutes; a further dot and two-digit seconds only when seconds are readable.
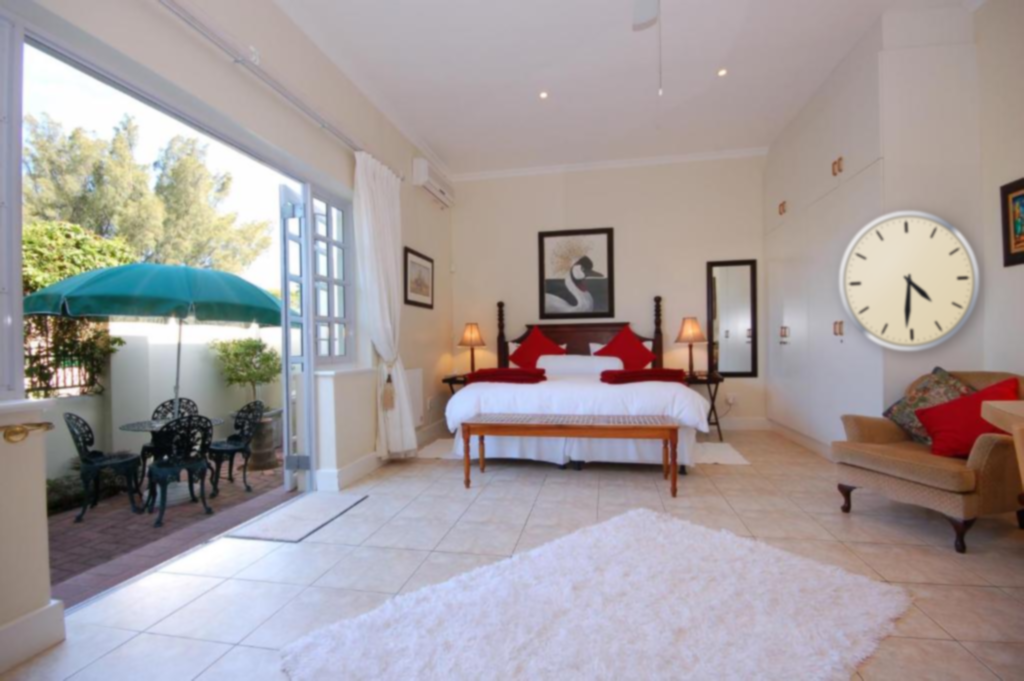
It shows 4.31
